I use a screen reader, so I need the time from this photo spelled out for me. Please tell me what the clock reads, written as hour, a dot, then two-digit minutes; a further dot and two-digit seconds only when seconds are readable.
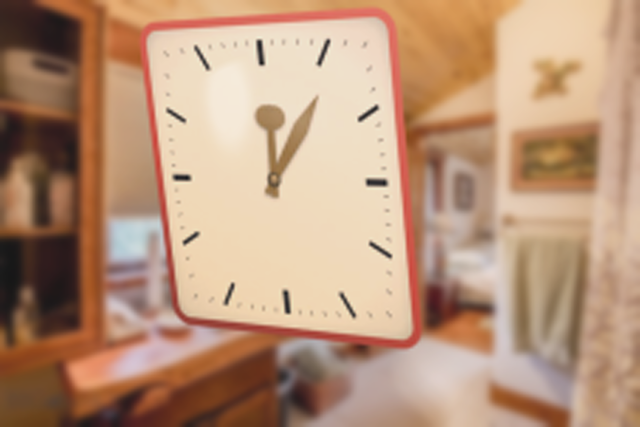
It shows 12.06
